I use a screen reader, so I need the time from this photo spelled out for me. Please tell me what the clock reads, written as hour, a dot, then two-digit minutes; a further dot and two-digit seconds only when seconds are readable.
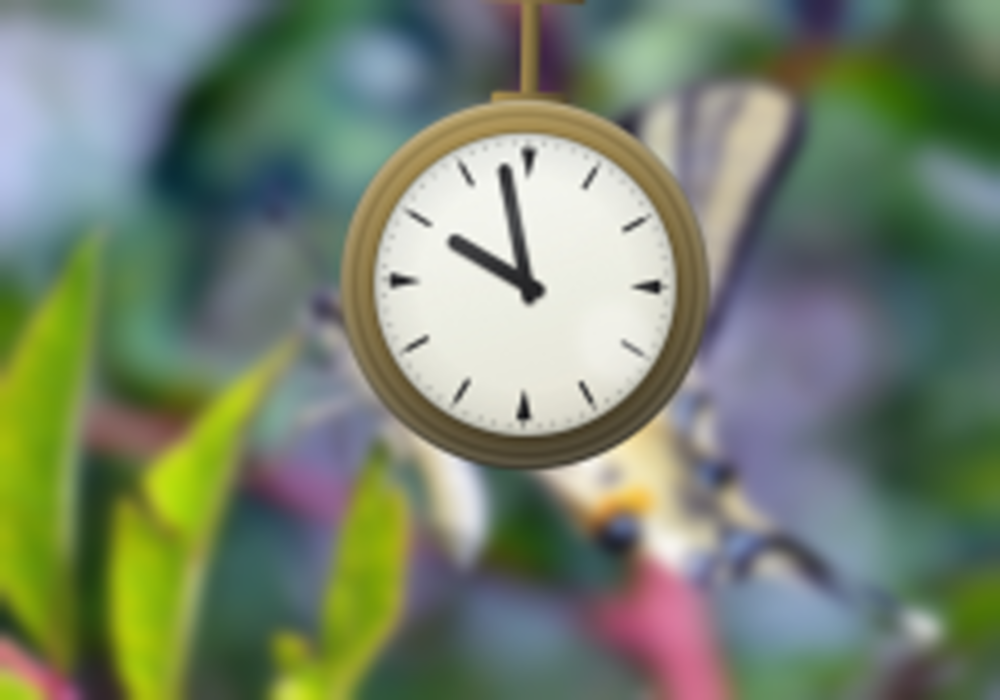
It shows 9.58
